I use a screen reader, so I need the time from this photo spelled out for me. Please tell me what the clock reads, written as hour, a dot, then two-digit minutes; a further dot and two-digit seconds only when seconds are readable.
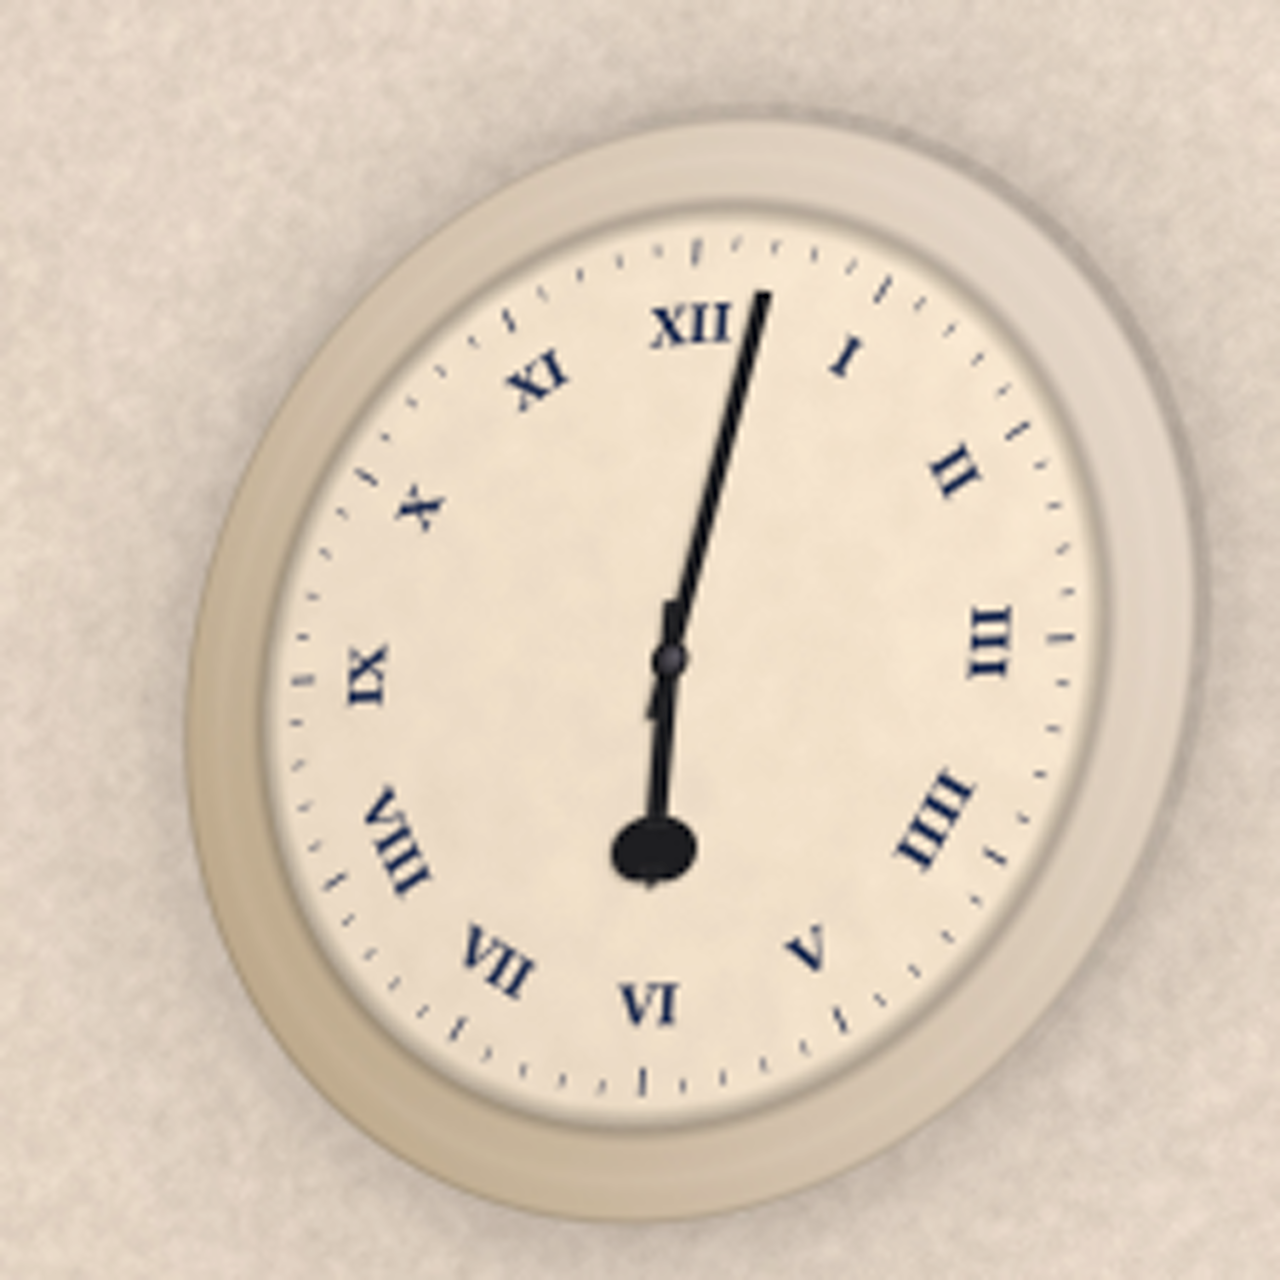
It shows 6.02
